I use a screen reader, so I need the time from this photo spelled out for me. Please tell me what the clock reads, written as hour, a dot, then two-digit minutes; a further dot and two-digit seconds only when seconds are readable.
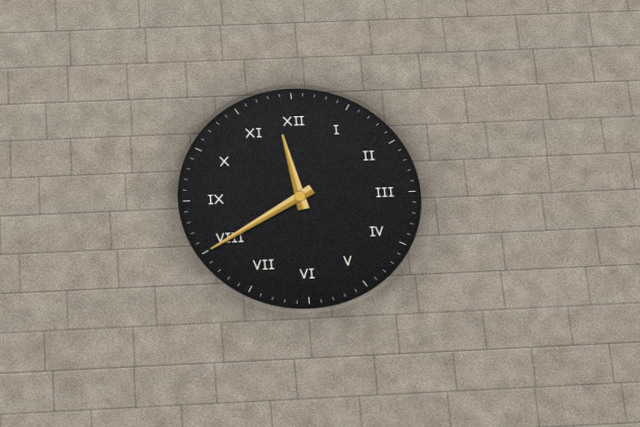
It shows 11.40
